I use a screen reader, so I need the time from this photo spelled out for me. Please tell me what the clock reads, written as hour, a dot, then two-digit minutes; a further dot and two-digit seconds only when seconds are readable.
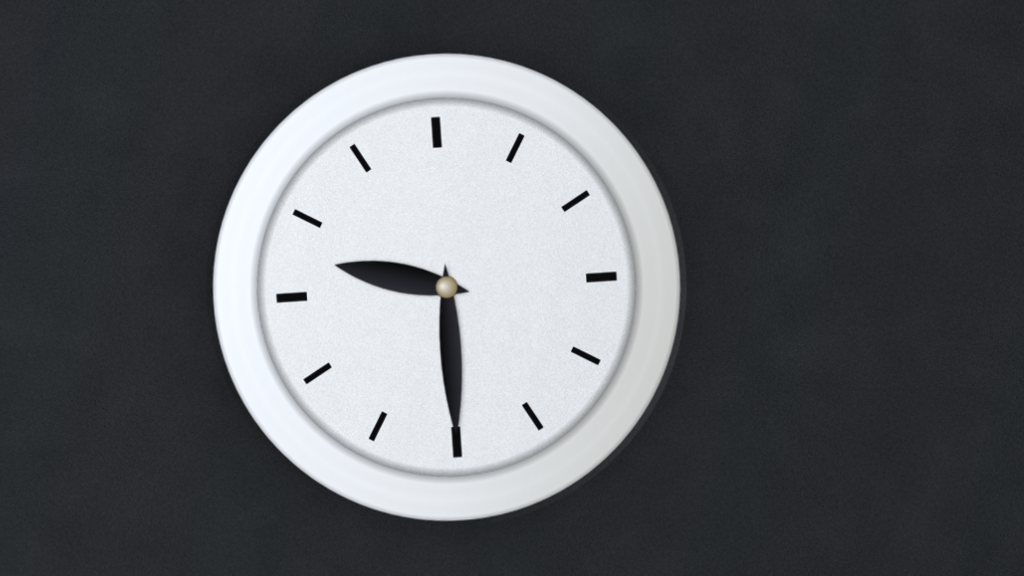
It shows 9.30
